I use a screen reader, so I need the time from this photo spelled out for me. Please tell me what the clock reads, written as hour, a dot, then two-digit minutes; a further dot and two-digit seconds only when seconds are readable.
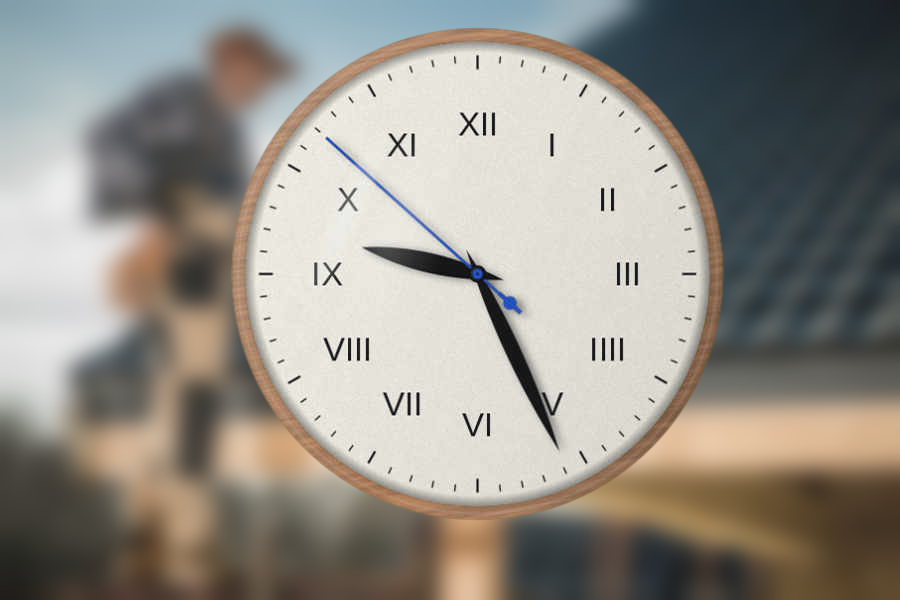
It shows 9.25.52
